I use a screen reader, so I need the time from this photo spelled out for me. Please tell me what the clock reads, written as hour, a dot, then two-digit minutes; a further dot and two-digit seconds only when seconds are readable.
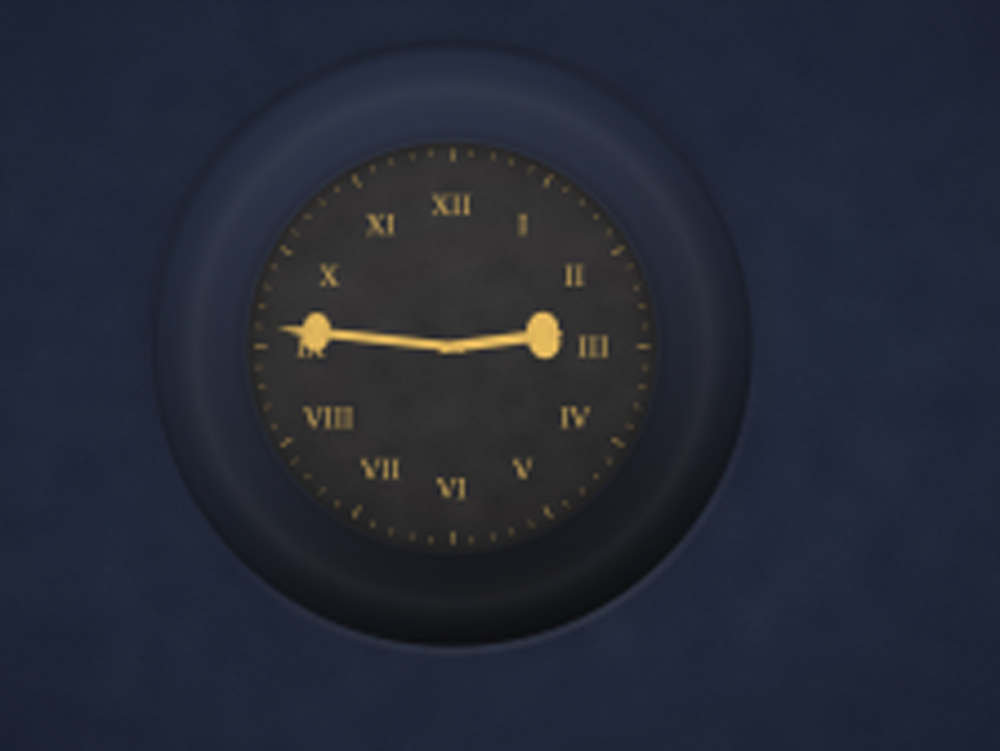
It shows 2.46
